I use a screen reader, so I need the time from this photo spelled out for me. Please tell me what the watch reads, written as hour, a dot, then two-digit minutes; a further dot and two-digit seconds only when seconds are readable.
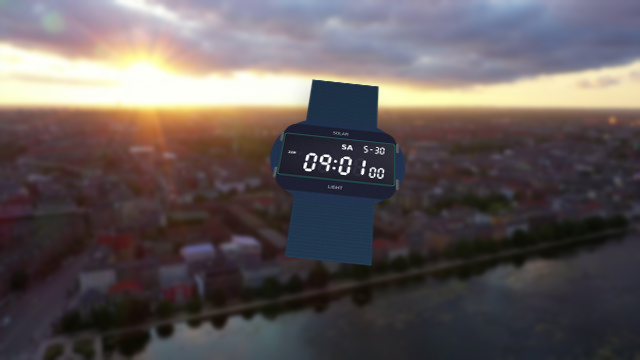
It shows 9.01.00
